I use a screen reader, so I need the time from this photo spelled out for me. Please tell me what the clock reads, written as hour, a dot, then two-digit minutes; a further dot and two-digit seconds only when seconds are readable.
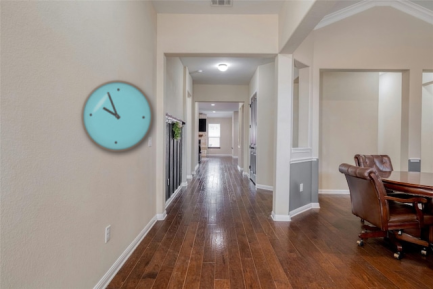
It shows 9.56
